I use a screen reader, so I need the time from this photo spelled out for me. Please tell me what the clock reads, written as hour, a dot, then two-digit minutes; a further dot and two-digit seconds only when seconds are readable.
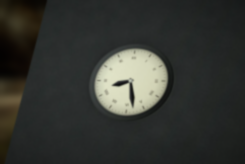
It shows 8.28
